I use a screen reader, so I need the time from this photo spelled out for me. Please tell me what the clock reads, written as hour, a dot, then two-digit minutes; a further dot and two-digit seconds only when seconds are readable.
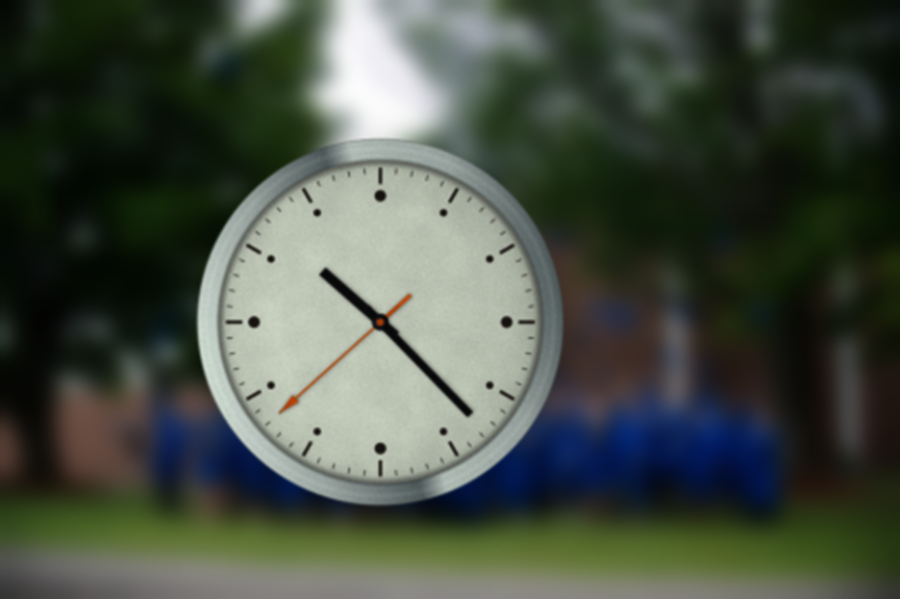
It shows 10.22.38
